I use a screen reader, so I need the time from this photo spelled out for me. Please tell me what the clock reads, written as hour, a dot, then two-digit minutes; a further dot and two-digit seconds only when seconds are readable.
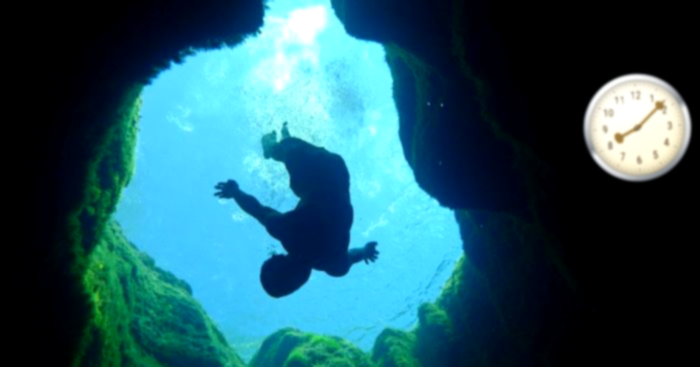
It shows 8.08
